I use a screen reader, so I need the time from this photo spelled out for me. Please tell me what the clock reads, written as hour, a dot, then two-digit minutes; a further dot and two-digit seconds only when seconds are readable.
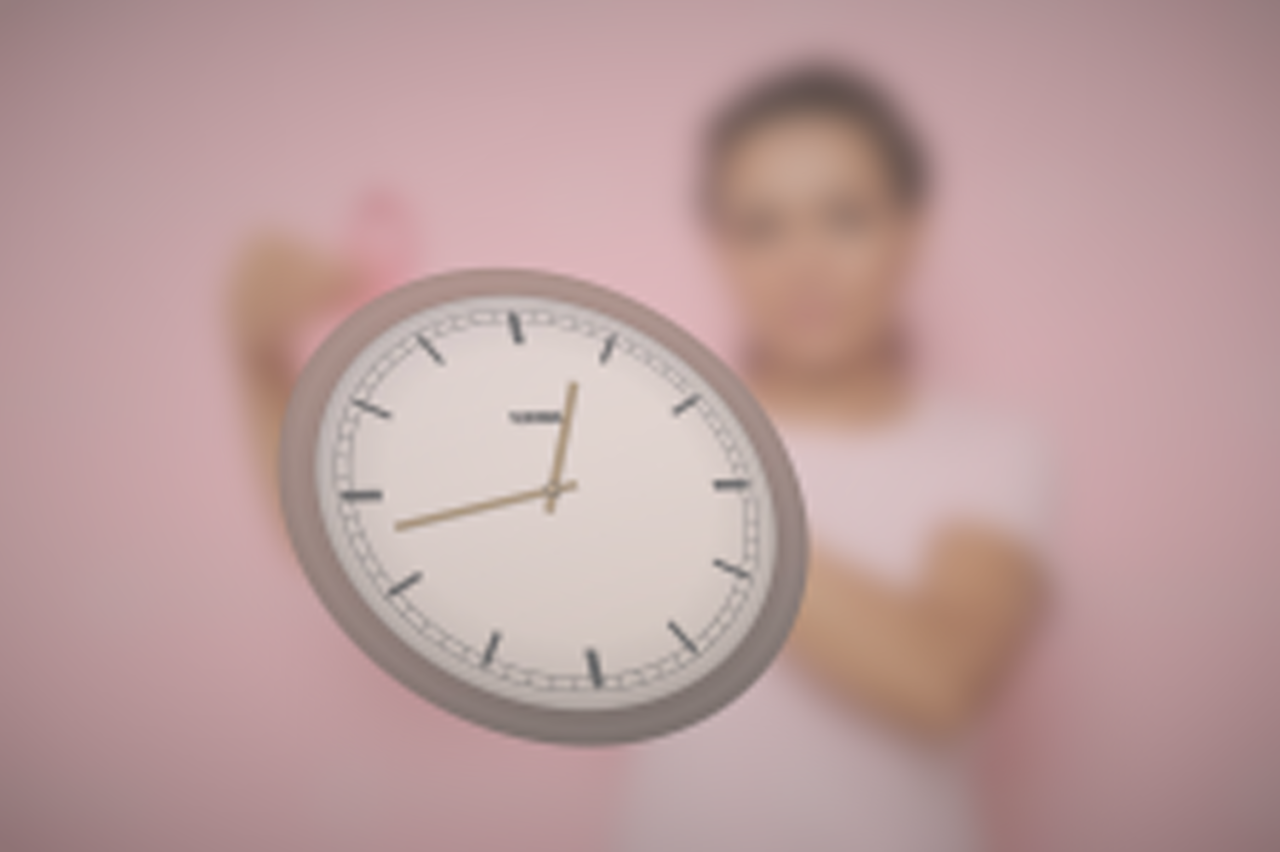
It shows 12.43
